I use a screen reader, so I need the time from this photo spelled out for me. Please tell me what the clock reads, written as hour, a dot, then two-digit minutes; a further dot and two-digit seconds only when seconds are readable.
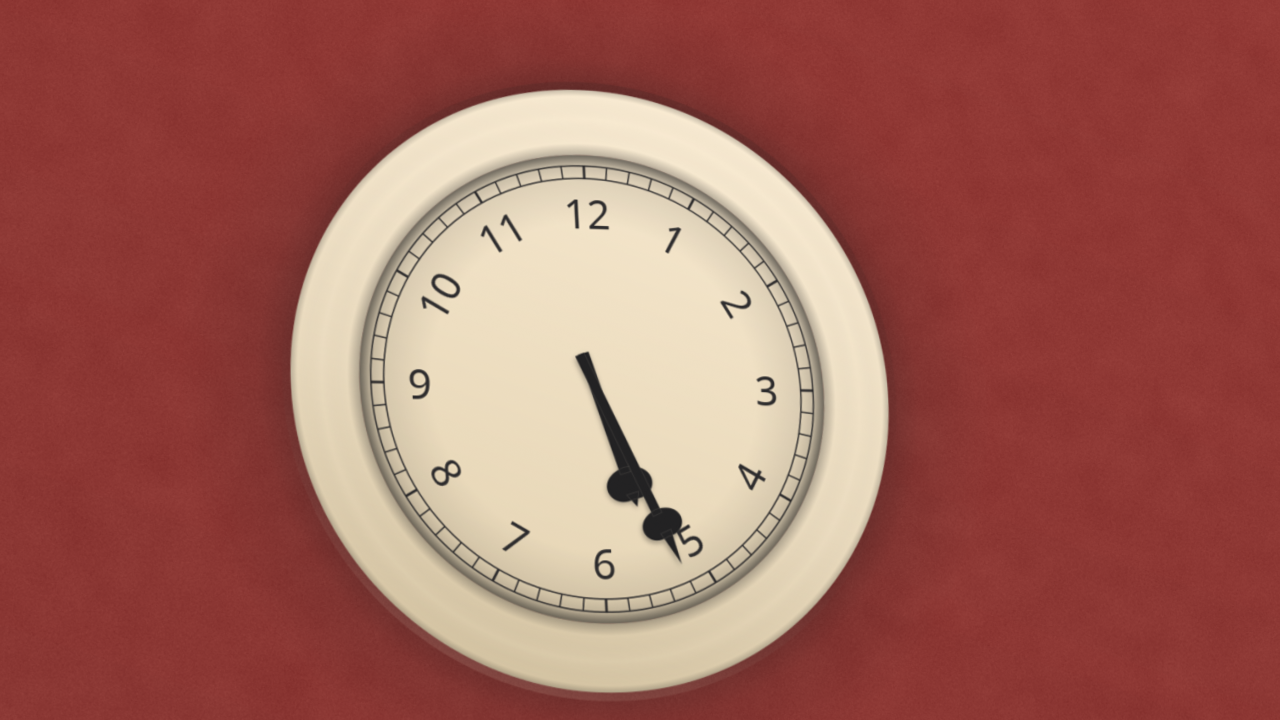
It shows 5.26
